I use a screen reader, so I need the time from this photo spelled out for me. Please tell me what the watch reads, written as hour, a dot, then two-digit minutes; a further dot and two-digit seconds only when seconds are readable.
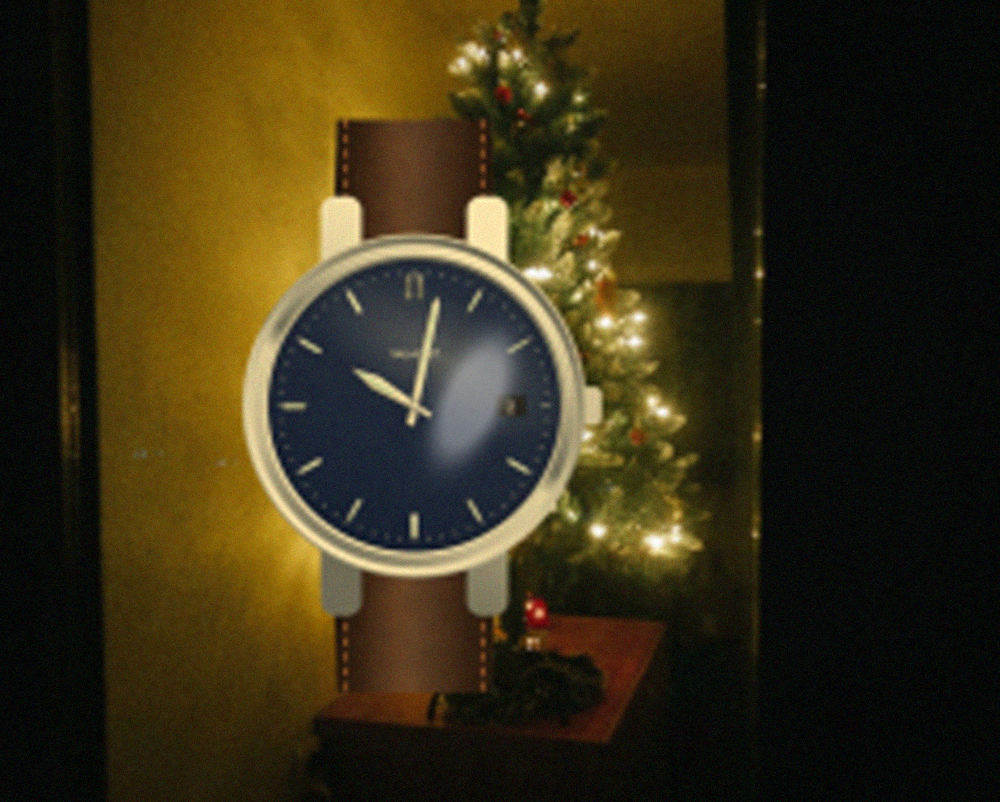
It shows 10.02
